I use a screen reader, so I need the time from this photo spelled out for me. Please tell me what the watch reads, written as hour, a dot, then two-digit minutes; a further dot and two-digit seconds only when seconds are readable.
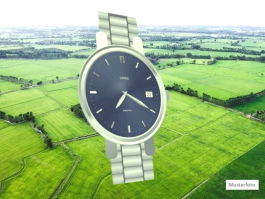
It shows 7.20
